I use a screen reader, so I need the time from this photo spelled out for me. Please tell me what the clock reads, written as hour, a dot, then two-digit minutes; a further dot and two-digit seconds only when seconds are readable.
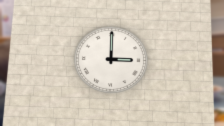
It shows 3.00
